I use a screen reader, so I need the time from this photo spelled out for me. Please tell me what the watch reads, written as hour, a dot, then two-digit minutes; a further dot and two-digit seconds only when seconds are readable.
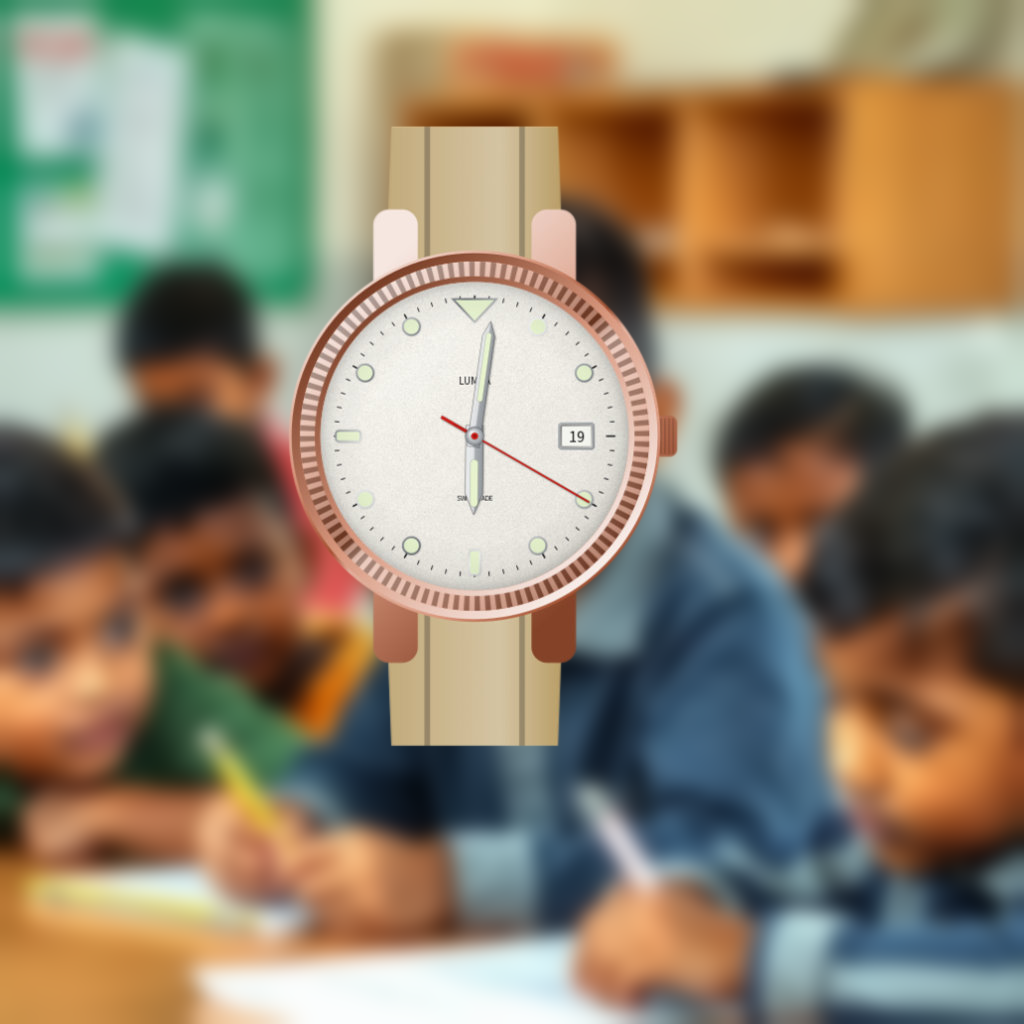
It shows 6.01.20
